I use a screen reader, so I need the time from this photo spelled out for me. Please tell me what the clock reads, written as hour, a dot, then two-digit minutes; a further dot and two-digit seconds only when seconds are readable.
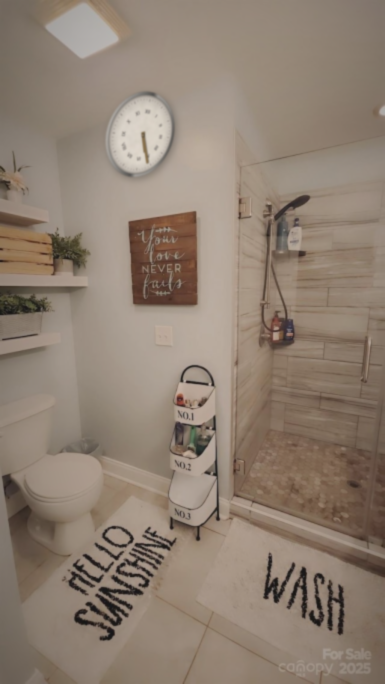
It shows 5.26
